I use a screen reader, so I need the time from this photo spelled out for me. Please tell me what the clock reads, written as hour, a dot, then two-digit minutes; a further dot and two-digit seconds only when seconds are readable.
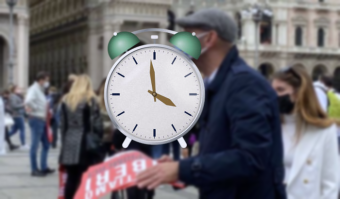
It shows 3.59
